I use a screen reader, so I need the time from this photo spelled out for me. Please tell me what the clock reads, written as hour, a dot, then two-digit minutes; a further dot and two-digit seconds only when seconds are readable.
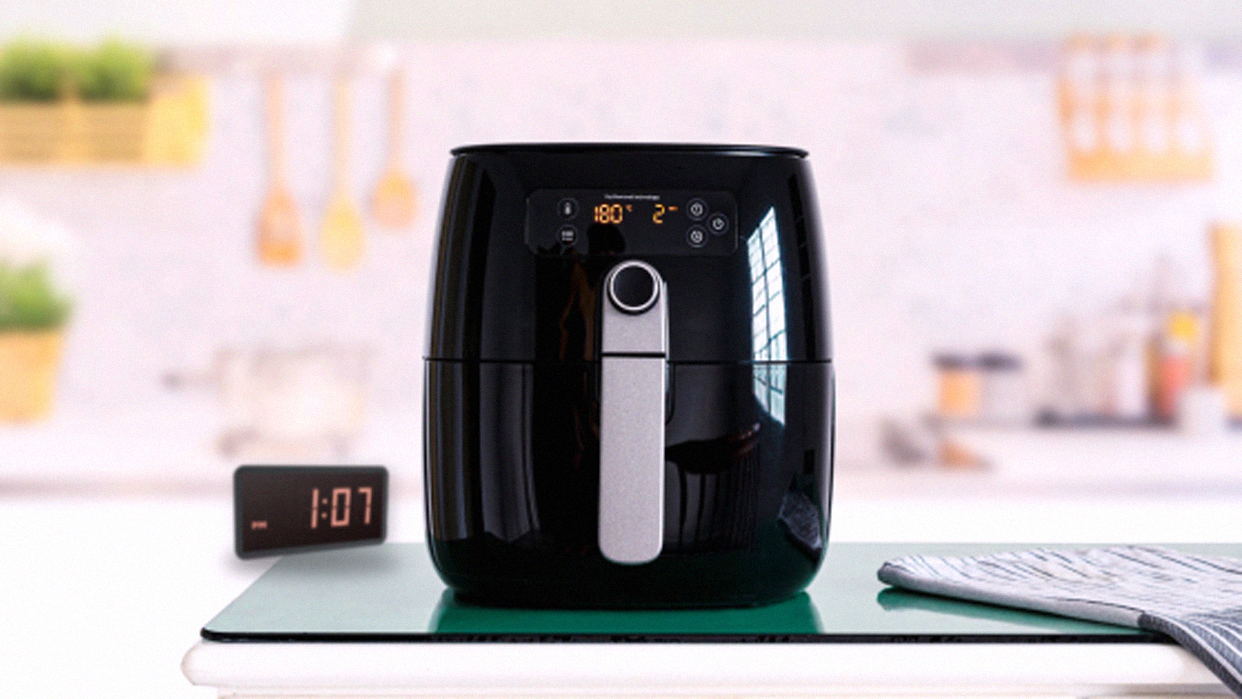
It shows 1.07
